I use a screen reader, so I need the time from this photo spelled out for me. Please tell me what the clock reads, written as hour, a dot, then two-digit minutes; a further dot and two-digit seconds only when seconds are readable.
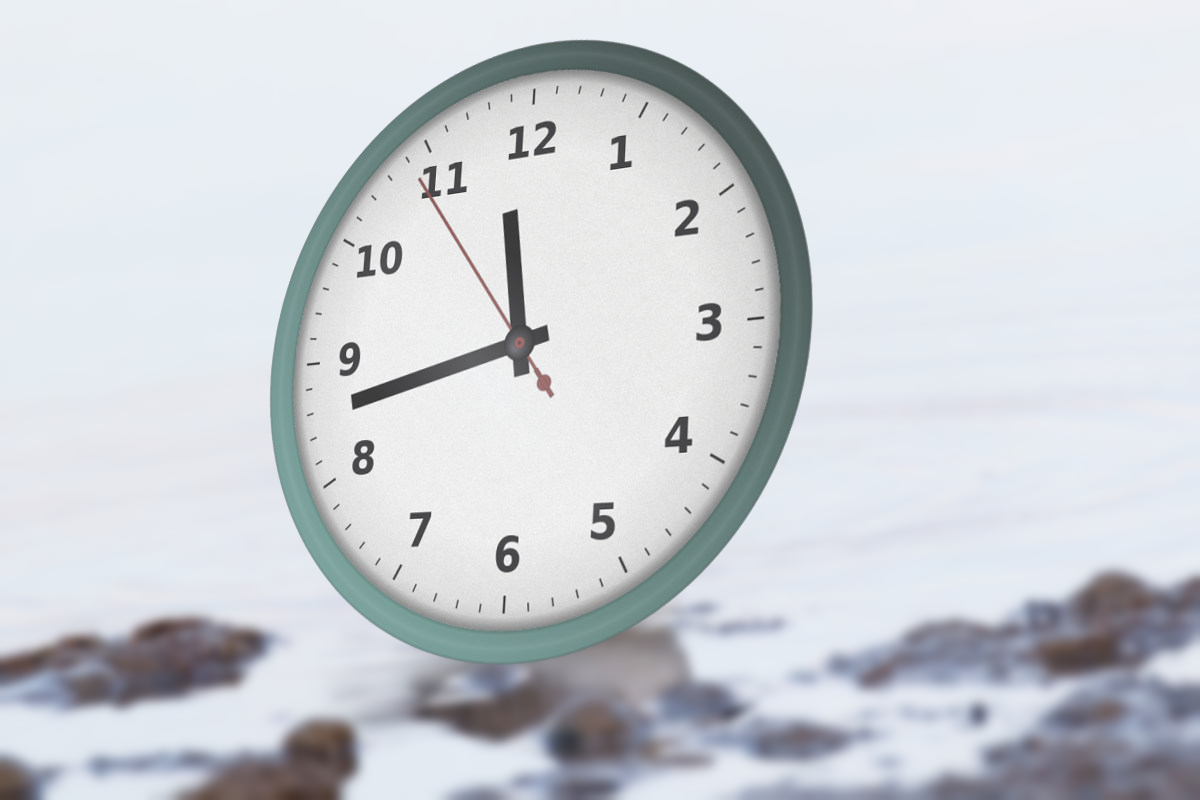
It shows 11.42.54
